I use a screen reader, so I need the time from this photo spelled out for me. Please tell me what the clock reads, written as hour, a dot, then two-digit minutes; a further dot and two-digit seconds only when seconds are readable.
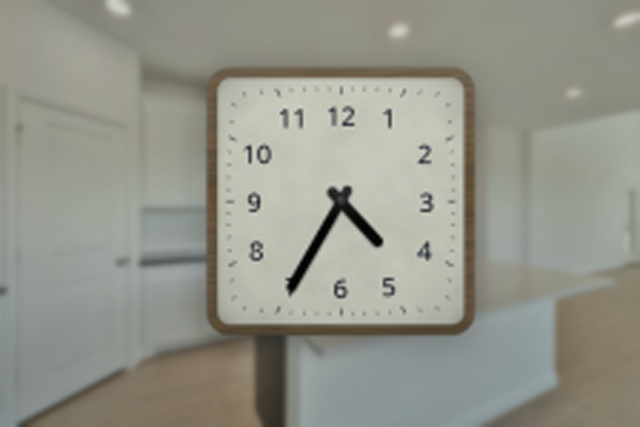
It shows 4.35
